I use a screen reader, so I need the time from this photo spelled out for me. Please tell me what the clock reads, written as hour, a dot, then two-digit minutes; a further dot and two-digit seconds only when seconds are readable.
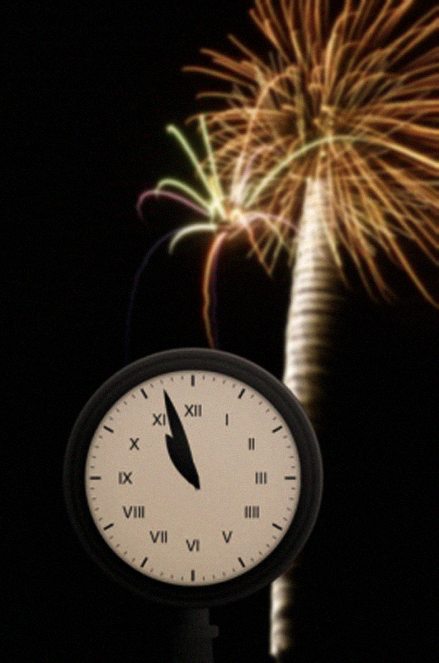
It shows 10.57
